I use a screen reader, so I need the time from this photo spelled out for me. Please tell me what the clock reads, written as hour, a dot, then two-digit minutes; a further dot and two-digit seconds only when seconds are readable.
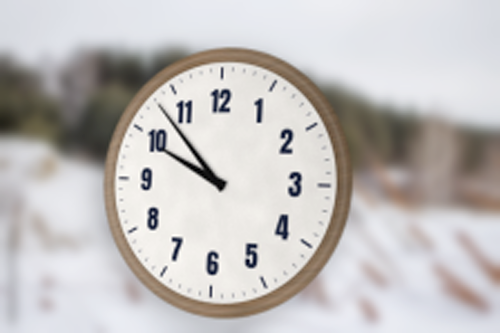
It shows 9.53
